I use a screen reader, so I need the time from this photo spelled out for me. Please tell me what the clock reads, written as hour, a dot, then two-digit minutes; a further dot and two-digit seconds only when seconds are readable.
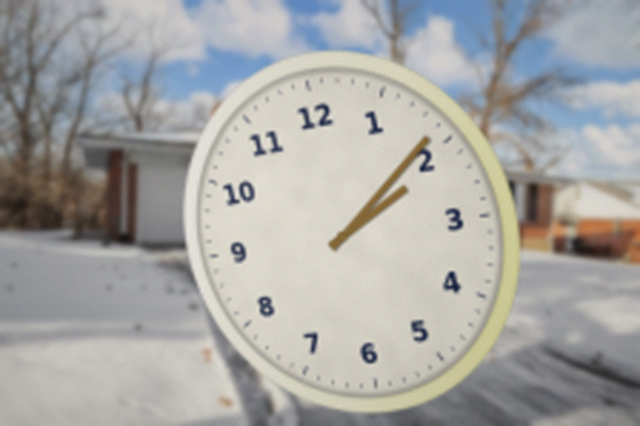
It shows 2.09
